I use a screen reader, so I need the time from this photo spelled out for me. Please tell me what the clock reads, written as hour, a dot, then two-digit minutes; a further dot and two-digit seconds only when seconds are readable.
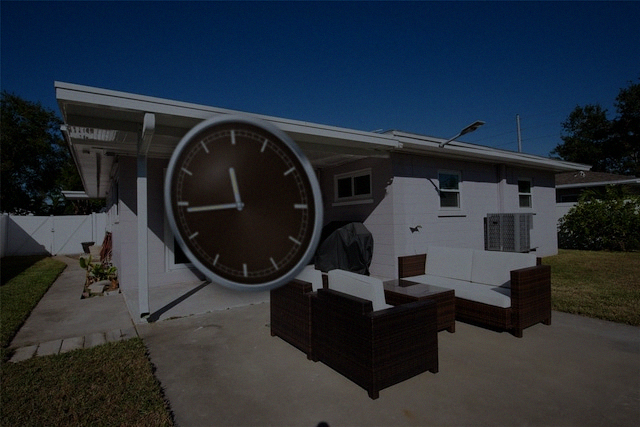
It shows 11.44
